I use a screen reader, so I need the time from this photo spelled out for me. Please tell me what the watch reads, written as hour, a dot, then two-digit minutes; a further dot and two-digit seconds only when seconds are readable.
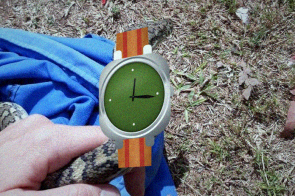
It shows 12.16
